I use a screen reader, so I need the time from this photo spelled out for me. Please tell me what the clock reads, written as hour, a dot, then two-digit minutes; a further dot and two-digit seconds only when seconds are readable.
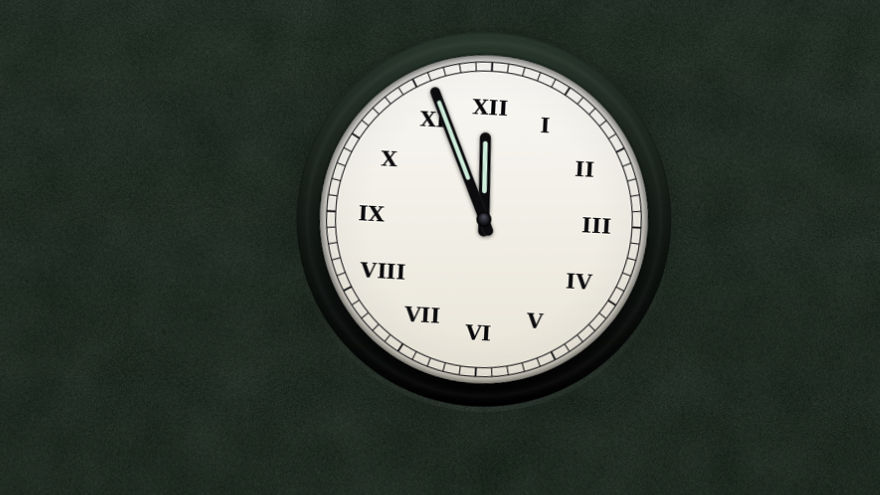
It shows 11.56
